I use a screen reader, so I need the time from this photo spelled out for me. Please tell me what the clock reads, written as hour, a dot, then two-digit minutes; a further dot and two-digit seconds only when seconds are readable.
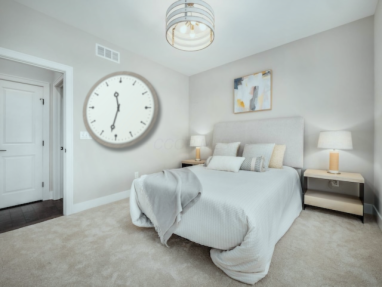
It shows 11.32
